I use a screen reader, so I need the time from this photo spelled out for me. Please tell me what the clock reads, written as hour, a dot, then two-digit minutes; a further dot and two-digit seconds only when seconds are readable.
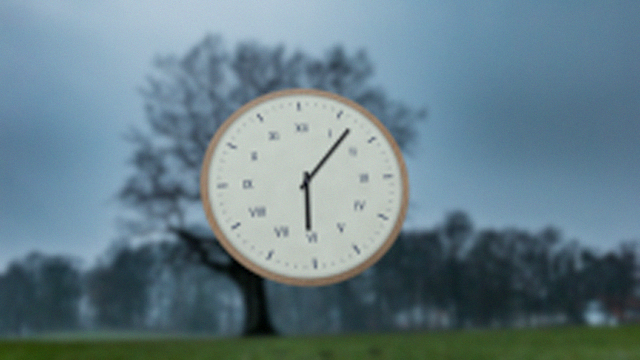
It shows 6.07
